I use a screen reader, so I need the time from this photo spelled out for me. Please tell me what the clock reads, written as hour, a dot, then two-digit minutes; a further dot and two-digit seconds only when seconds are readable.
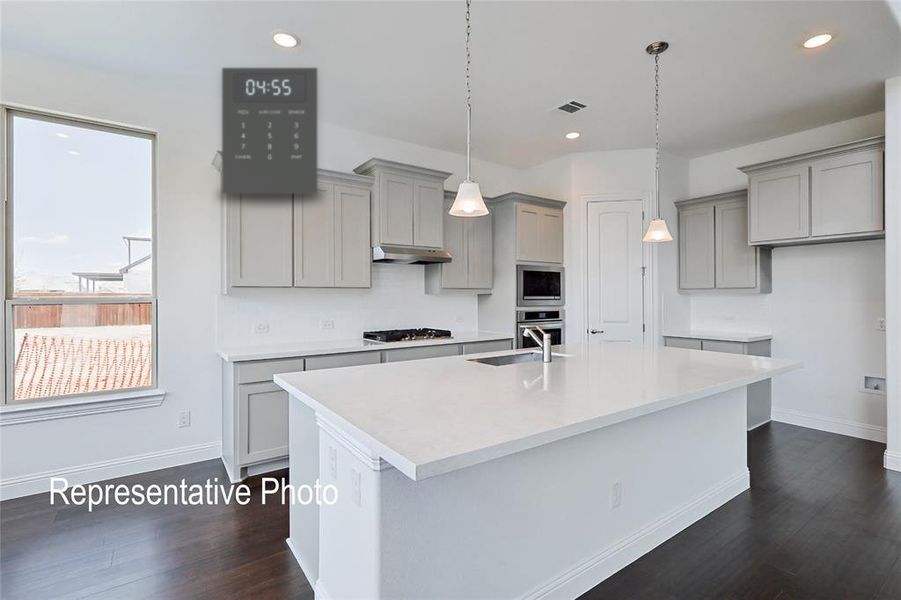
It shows 4.55
